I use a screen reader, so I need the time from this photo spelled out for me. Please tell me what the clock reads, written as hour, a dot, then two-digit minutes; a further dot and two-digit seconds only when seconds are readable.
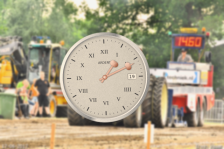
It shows 1.11
